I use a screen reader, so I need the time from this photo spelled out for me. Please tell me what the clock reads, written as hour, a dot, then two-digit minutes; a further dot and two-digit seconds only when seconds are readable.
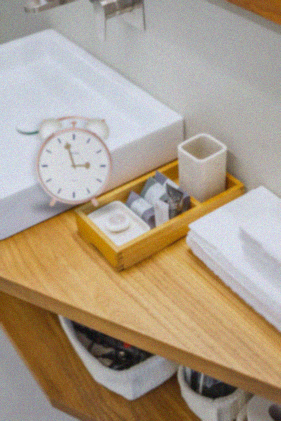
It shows 2.57
